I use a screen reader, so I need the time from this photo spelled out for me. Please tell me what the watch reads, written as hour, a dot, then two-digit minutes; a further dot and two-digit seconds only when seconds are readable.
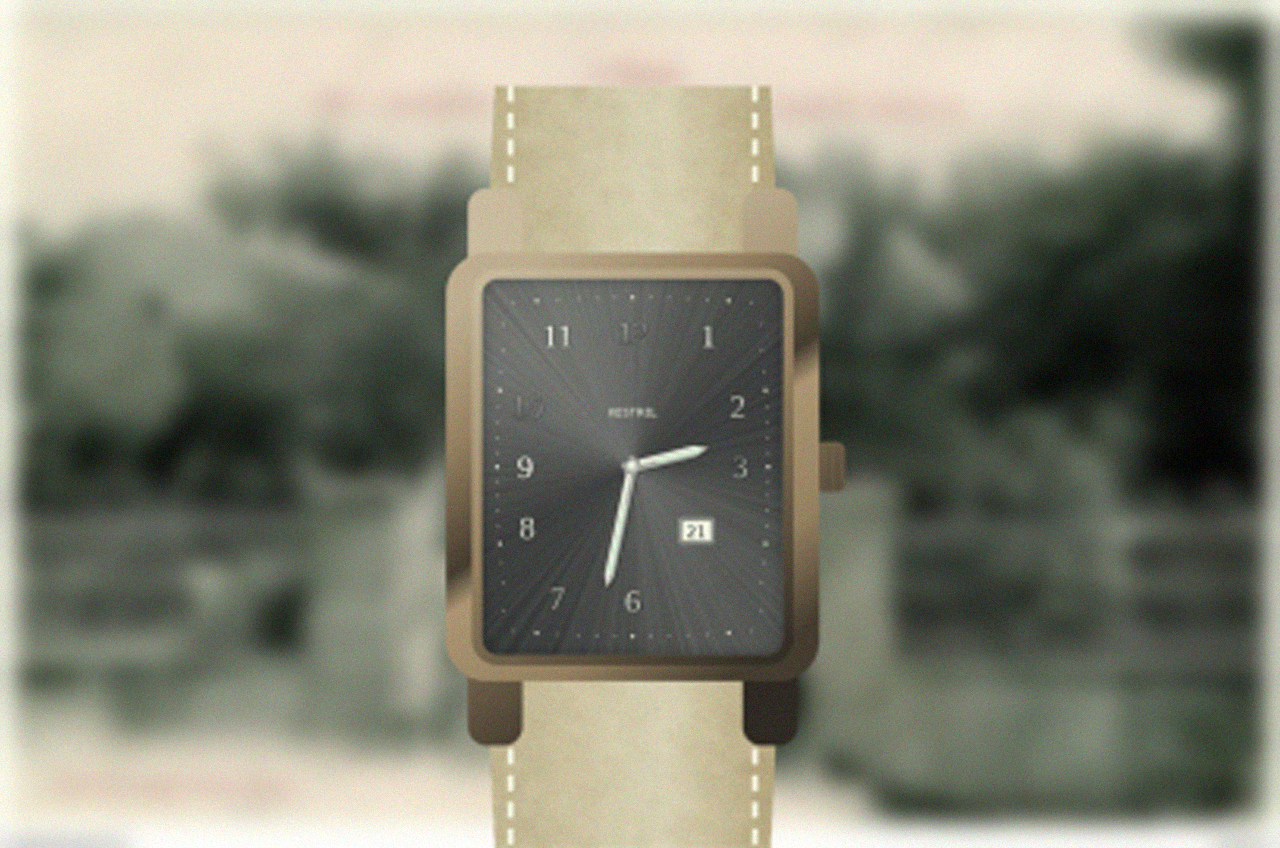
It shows 2.32
